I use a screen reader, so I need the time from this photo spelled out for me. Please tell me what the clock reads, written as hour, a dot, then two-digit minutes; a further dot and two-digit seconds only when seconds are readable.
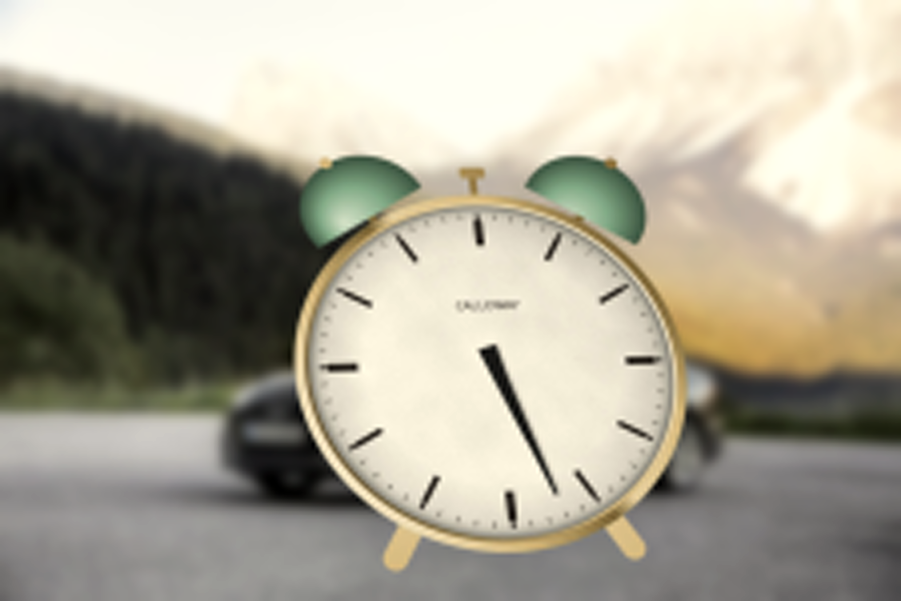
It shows 5.27
